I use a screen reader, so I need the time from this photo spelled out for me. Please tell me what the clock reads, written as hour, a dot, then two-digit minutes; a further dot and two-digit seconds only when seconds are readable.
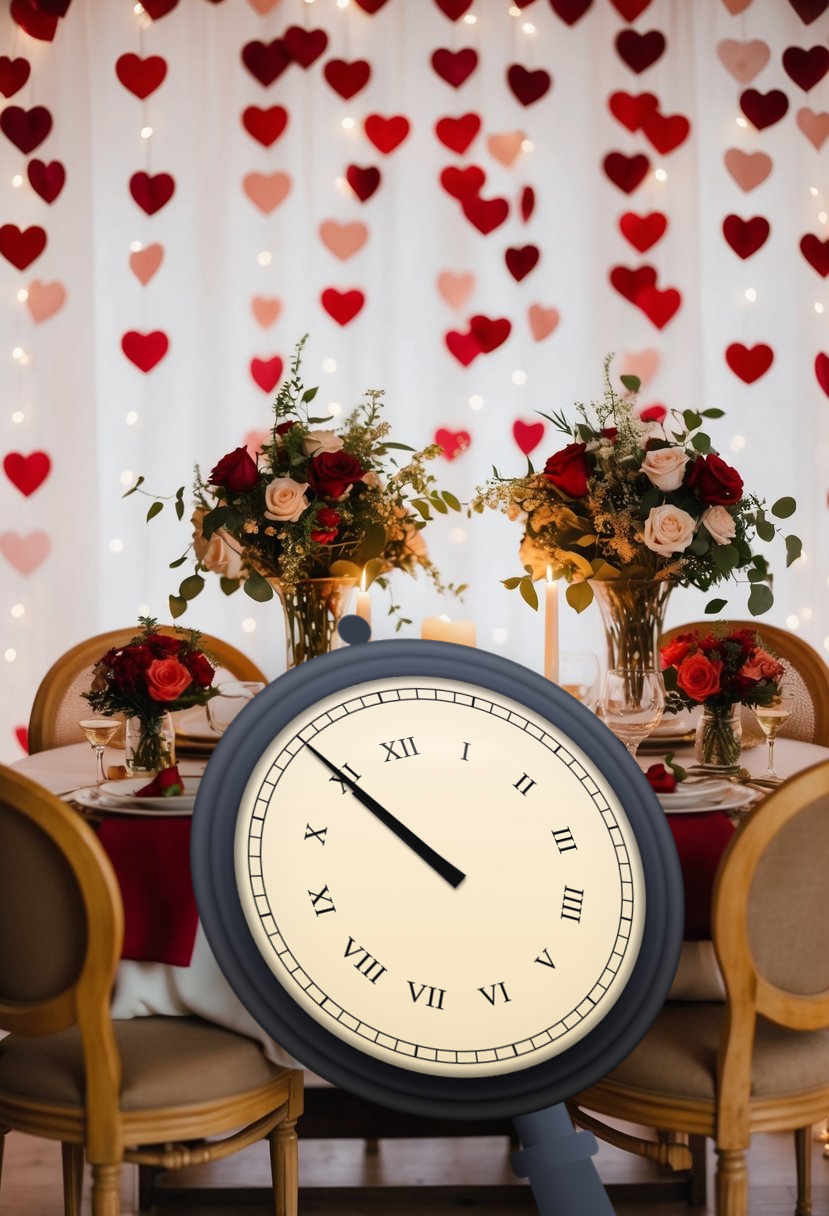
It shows 10.55
